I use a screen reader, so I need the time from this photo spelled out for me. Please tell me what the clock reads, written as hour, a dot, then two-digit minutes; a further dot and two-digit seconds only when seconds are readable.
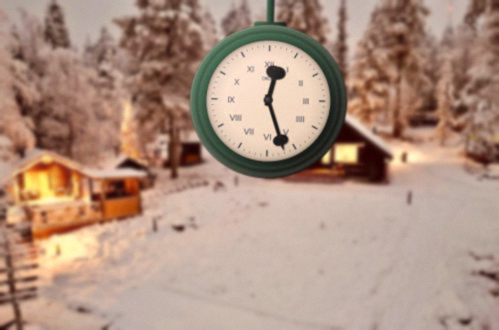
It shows 12.27
